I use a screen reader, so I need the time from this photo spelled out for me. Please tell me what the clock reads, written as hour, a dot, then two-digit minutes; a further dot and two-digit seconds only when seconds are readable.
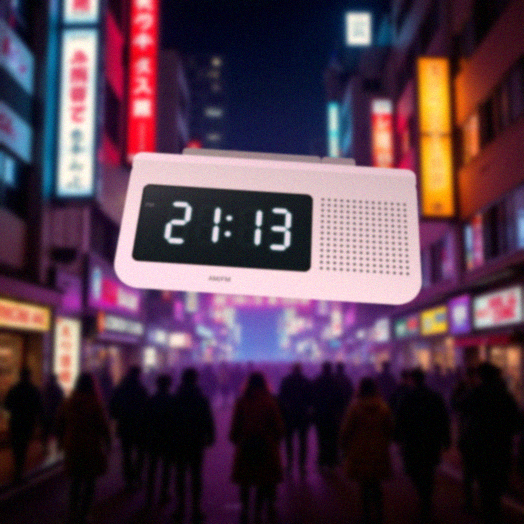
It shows 21.13
